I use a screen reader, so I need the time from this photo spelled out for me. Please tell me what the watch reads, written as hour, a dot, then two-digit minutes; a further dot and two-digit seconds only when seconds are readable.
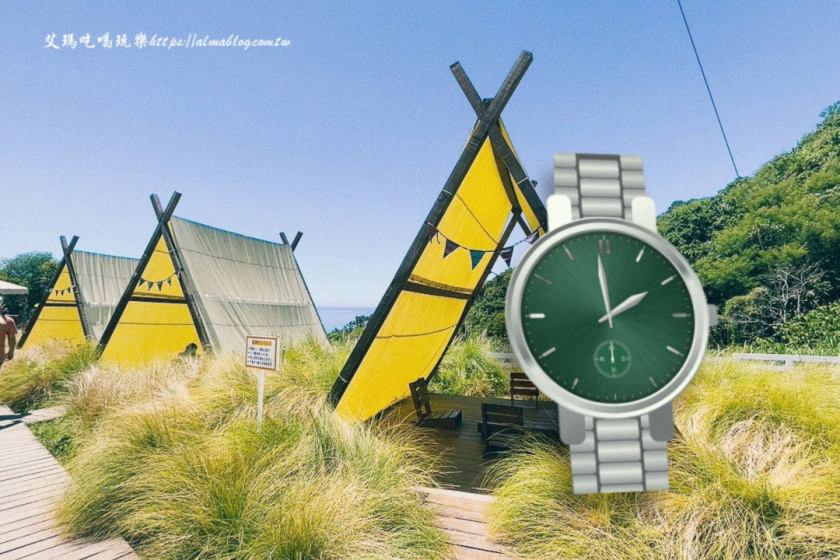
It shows 1.59
